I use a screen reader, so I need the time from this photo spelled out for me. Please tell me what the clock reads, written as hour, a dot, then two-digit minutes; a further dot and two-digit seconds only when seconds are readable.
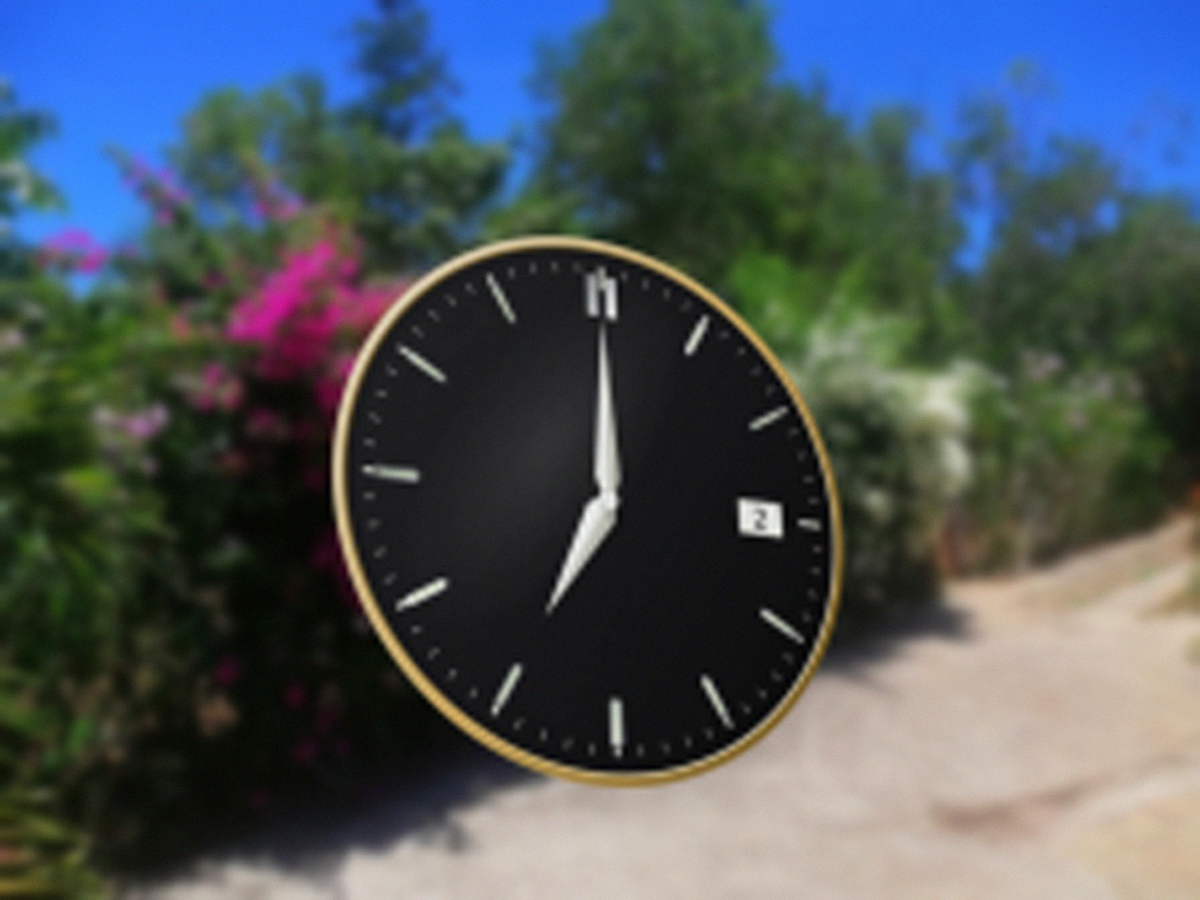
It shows 7.00
